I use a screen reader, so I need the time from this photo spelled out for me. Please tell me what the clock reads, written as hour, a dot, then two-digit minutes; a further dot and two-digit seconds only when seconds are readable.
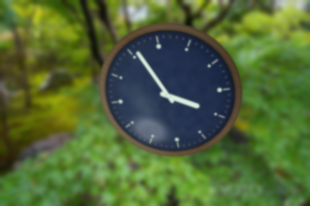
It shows 3.56
